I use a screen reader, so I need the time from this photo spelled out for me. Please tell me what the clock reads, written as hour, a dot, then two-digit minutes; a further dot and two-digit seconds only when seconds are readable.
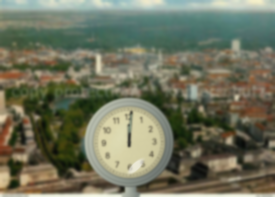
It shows 12.01
